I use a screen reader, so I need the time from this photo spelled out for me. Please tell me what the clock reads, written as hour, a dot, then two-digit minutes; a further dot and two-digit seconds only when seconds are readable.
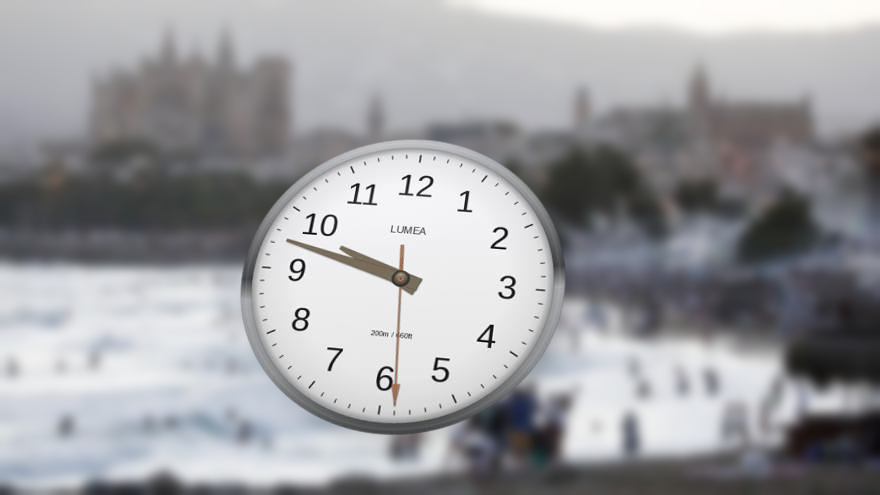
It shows 9.47.29
